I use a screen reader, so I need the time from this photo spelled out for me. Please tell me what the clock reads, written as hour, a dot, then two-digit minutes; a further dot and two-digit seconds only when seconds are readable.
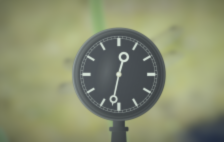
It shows 12.32
